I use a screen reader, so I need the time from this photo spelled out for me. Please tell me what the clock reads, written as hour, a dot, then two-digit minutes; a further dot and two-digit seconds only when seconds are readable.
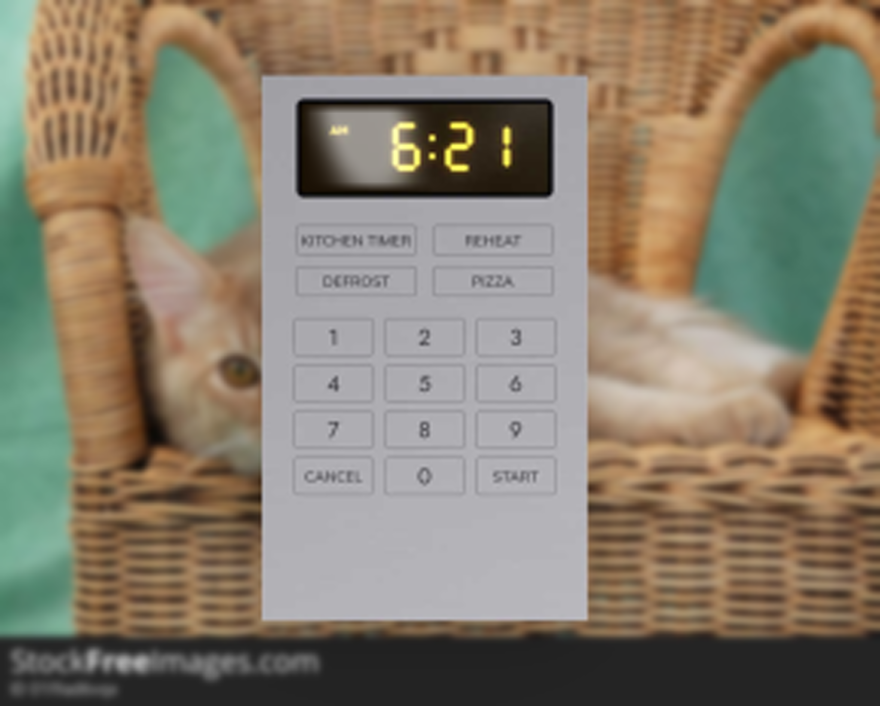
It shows 6.21
